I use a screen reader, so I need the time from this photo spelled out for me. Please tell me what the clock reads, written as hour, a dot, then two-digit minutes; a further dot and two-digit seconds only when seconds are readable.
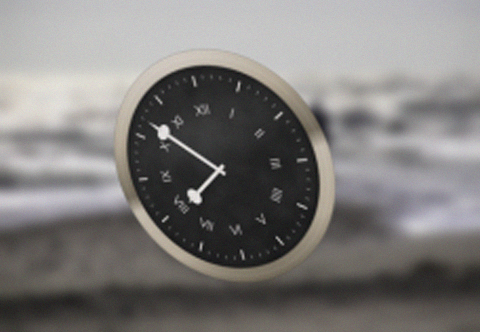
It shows 7.52
